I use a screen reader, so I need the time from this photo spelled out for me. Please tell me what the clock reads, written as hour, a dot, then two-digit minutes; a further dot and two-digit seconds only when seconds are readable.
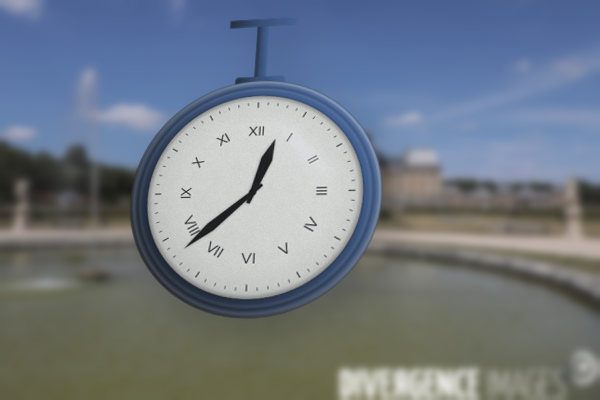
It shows 12.38
